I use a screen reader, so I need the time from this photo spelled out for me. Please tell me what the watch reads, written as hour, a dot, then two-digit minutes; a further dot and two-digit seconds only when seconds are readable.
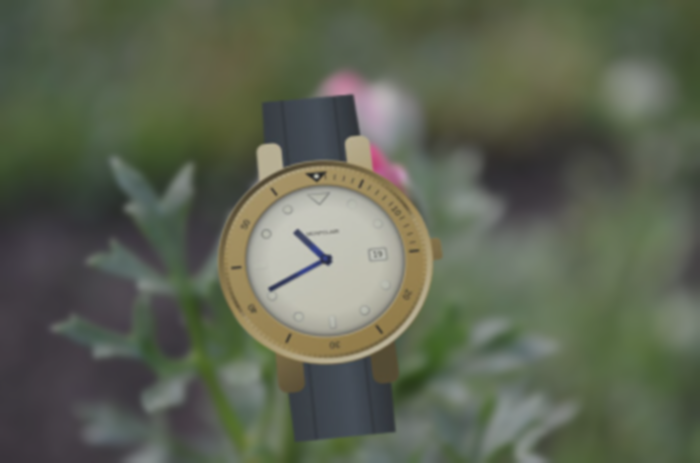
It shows 10.41
